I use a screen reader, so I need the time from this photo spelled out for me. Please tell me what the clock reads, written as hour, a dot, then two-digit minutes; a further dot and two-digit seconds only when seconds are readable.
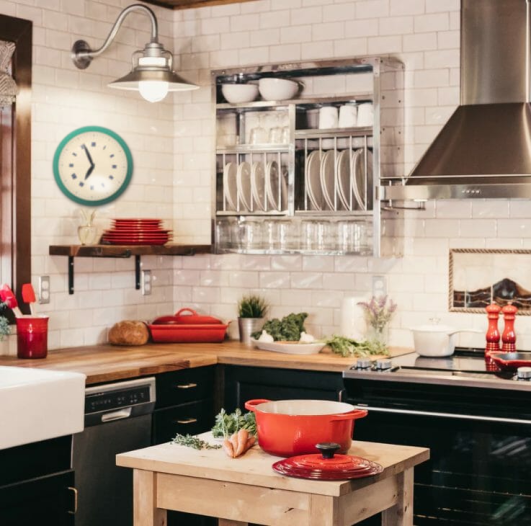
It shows 6.56
